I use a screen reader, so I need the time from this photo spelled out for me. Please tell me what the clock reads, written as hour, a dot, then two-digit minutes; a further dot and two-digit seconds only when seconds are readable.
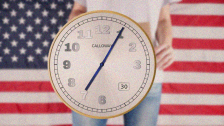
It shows 7.05
